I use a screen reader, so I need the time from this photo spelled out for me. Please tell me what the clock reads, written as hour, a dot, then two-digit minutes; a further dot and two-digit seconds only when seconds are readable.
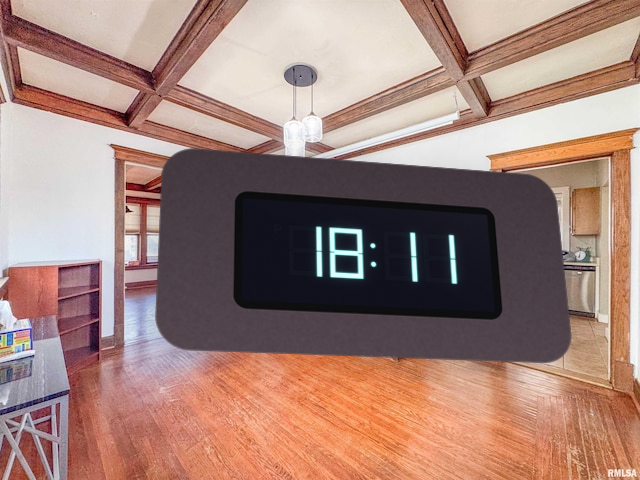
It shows 18.11
